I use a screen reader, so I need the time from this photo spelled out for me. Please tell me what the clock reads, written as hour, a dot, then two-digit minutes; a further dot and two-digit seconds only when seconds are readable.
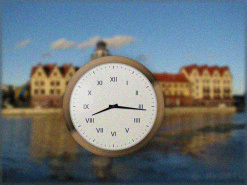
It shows 8.16
